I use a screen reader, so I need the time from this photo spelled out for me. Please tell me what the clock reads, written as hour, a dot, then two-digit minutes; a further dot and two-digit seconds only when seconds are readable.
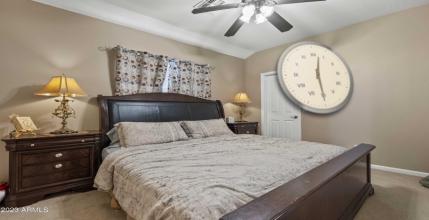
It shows 12.30
